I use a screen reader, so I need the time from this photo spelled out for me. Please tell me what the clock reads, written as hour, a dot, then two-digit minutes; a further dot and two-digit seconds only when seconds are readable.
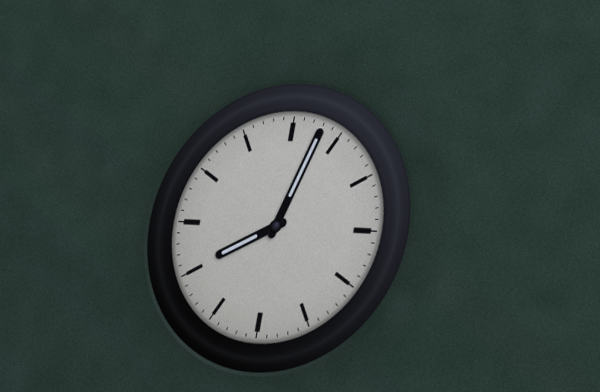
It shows 8.03
